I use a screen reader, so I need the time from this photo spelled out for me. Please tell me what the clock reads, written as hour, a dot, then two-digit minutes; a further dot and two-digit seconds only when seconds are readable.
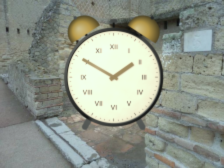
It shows 1.50
